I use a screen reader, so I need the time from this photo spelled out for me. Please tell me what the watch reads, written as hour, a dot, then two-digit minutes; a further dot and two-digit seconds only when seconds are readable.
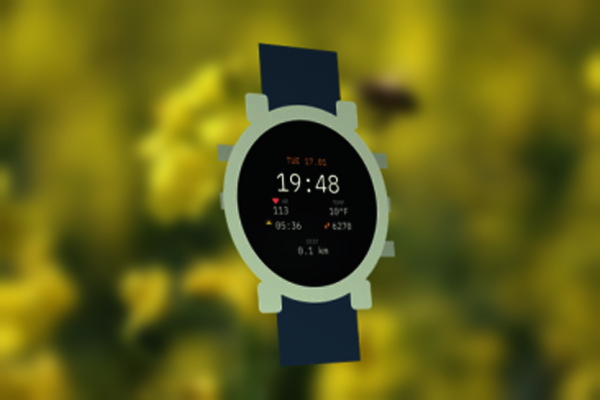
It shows 19.48
